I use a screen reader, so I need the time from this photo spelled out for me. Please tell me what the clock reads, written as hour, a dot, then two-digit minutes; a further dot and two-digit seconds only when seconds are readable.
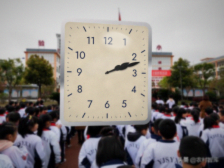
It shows 2.12
